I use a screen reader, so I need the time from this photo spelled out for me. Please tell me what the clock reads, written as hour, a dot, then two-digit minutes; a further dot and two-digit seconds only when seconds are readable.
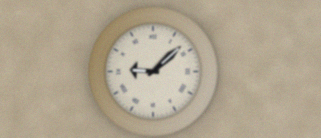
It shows 9.08
